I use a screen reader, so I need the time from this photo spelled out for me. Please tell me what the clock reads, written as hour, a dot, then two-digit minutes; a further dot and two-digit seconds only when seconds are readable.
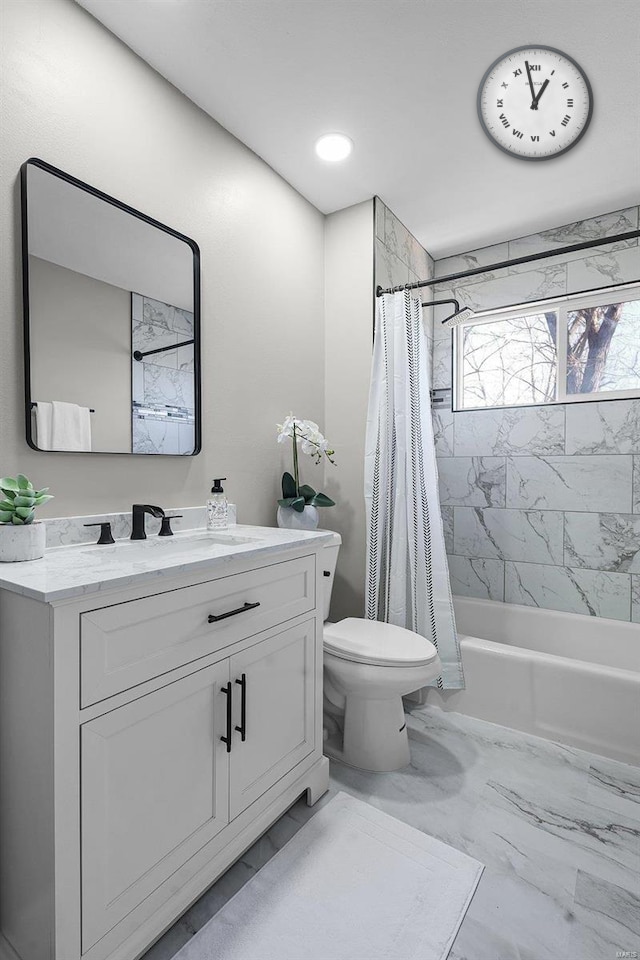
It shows 12.58
